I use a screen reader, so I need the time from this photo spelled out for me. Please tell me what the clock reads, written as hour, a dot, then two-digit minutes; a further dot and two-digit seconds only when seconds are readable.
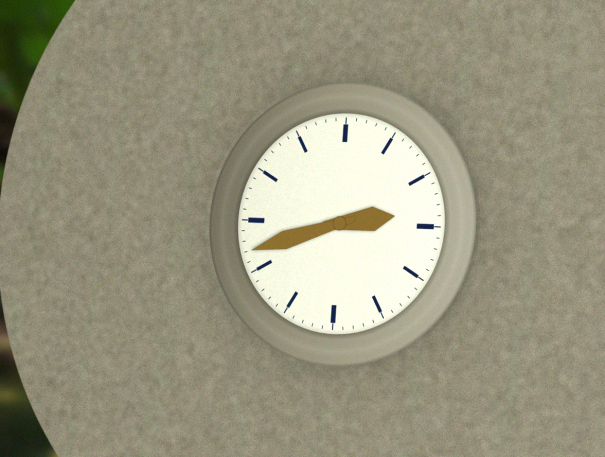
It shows 2.42
